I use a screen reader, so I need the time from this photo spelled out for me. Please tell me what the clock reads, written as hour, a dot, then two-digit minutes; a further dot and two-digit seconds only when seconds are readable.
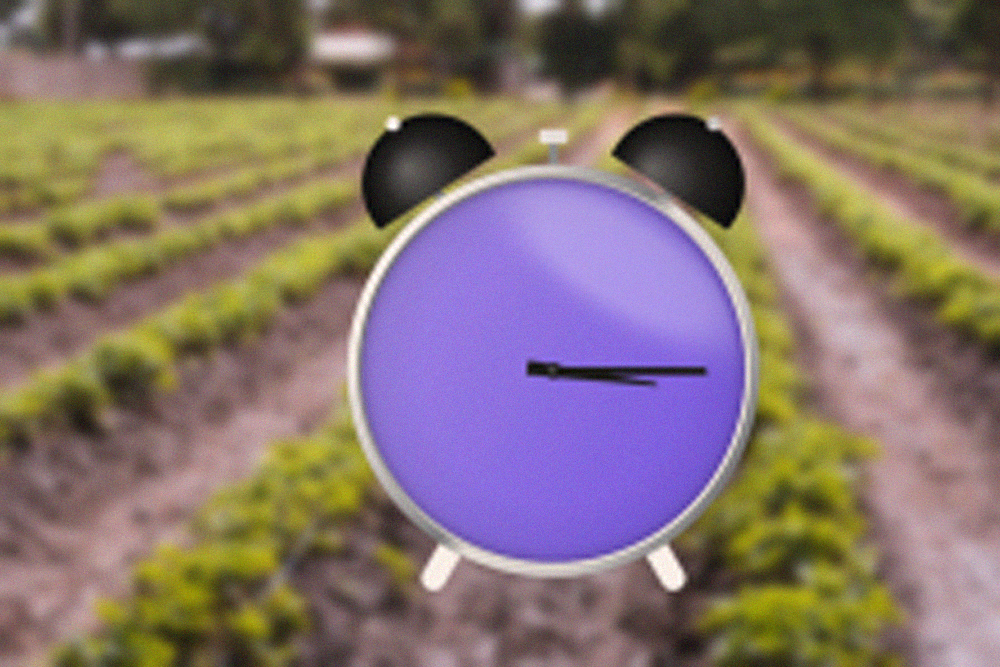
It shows 3.15
